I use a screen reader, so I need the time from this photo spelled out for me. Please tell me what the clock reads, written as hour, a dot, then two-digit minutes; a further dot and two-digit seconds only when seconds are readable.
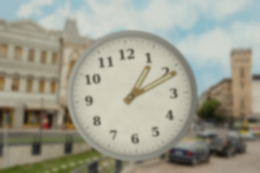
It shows 1.11
